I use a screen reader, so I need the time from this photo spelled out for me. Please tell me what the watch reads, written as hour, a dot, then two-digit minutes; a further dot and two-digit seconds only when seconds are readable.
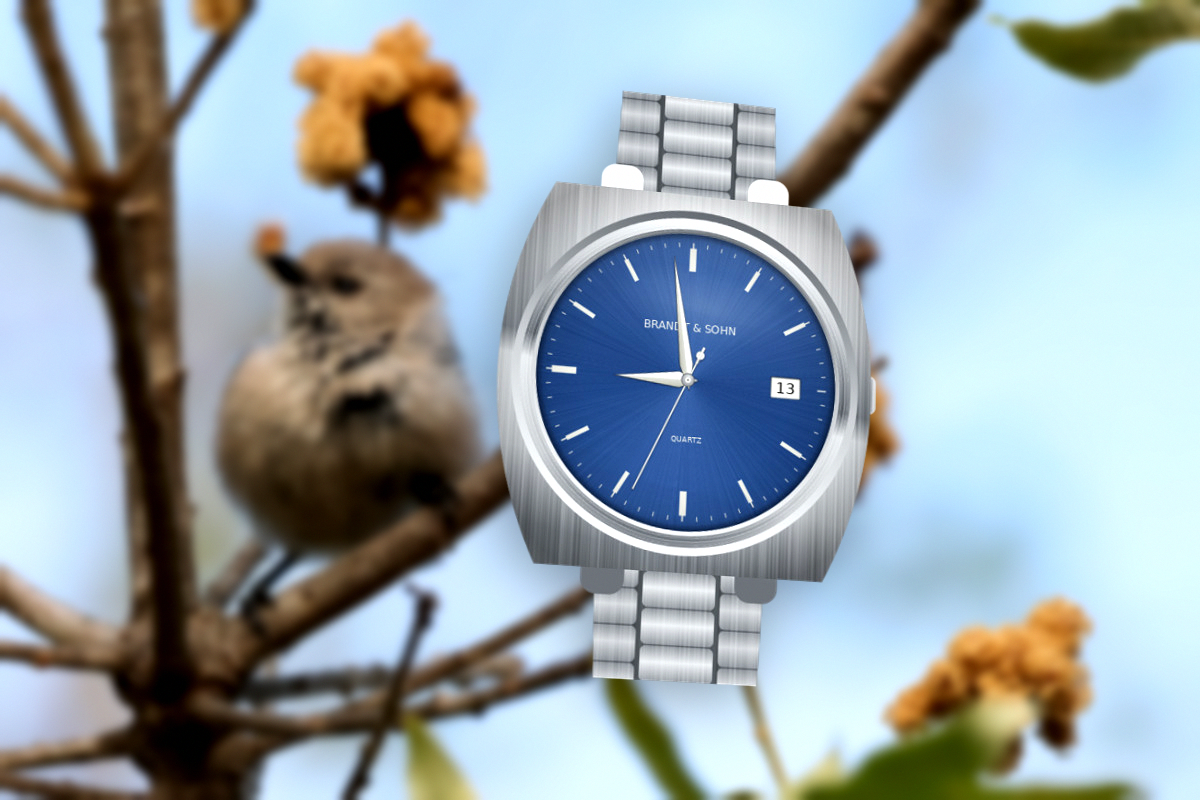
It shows 8.58.34
